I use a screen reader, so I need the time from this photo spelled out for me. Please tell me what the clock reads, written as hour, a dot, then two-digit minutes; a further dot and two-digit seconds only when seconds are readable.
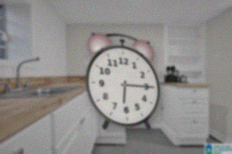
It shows 6.15
